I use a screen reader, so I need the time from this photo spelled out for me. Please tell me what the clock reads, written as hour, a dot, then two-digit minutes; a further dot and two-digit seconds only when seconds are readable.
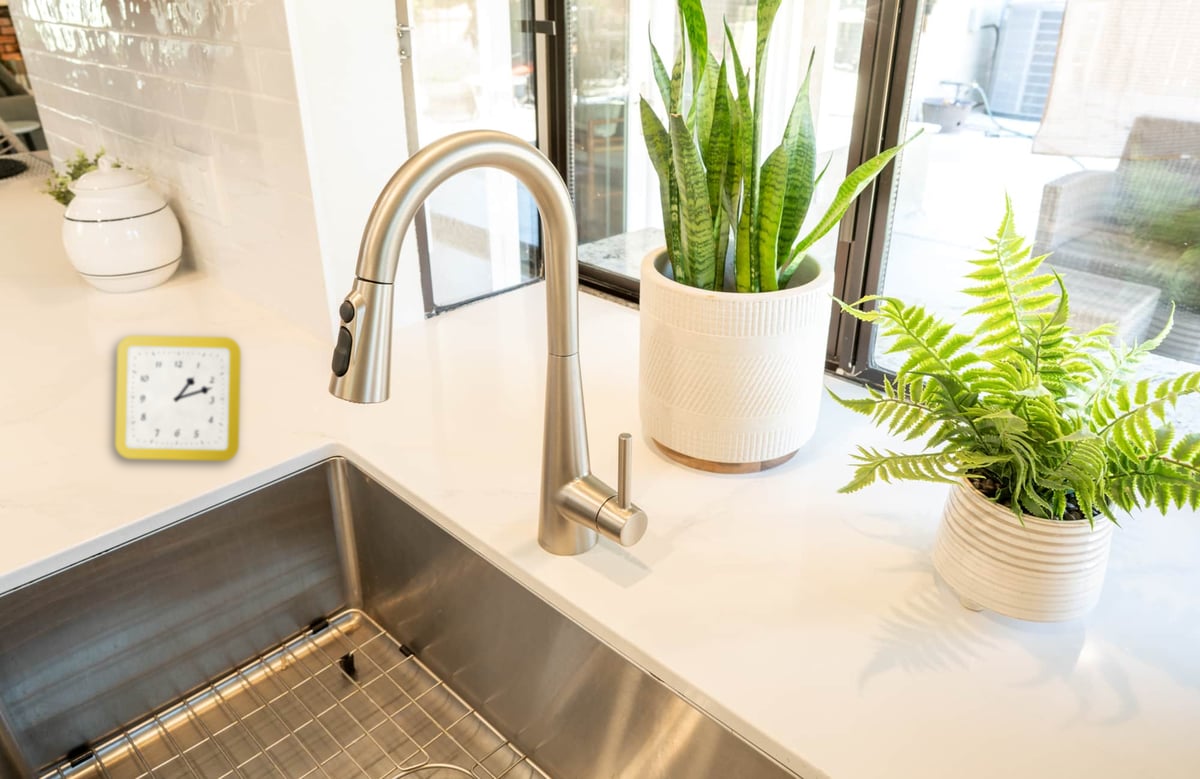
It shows 1.12
